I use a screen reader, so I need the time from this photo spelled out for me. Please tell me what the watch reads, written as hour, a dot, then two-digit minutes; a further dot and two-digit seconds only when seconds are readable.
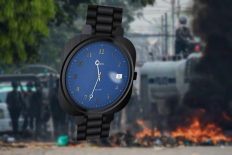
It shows 11.33
